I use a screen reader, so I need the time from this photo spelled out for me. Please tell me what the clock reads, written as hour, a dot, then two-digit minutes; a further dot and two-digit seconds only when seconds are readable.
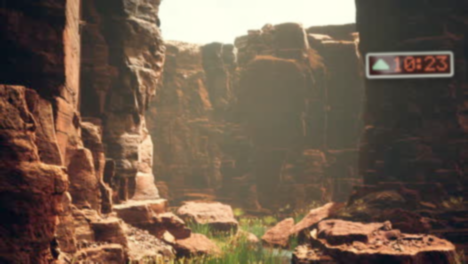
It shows 10.23
